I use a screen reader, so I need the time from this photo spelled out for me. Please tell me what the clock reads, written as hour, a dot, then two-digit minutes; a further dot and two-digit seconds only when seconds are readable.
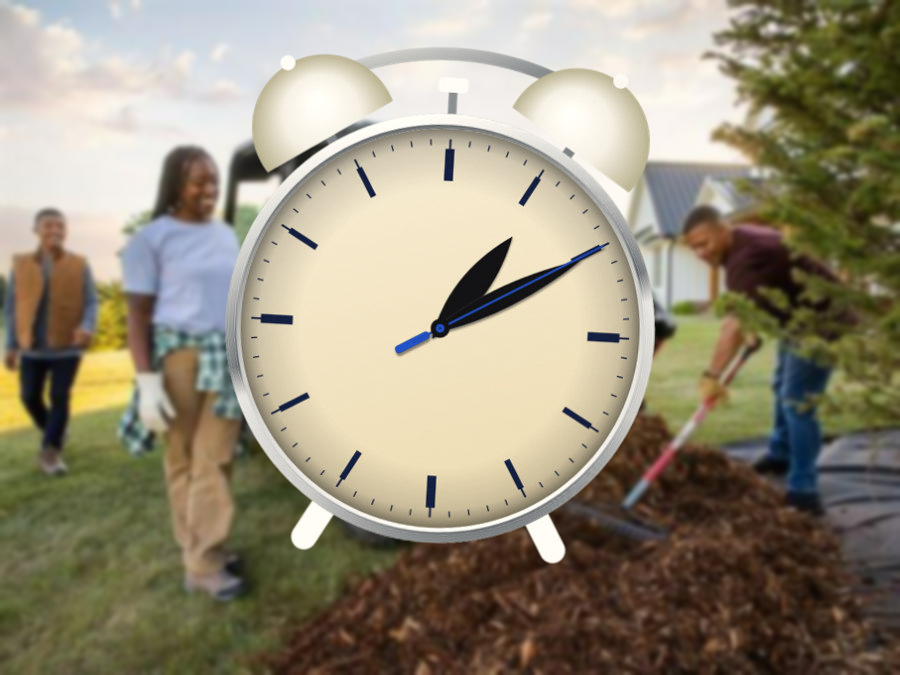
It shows 1.10.10
